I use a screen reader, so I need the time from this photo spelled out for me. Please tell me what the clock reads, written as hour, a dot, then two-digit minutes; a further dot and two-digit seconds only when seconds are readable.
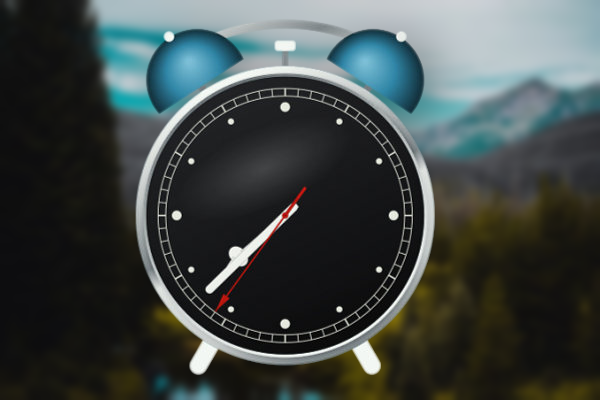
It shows 7.37.36
